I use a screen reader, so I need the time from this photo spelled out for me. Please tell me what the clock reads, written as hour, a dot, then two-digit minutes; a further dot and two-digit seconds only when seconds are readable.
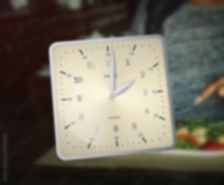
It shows 2.01
